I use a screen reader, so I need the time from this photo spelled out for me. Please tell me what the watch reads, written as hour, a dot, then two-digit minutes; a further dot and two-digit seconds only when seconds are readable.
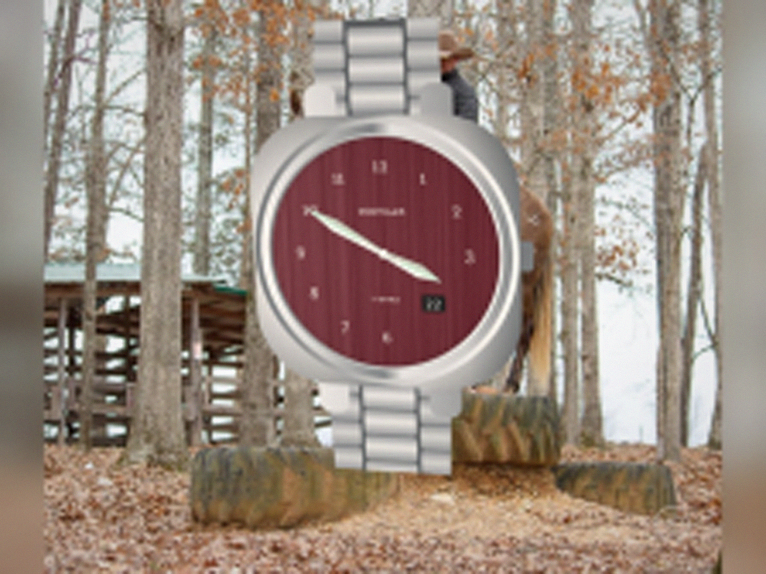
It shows 3.50
